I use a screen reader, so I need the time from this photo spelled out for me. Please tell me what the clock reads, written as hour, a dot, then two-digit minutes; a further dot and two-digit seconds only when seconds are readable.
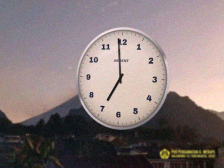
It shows 6.59
